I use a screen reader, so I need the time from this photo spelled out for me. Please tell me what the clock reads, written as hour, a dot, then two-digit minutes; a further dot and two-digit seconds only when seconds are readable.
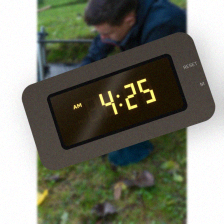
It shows 4.25
